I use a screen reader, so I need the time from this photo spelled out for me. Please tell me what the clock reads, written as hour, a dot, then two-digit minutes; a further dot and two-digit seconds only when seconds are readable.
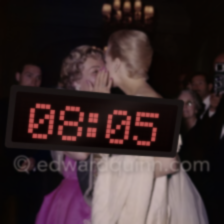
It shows 8.05
